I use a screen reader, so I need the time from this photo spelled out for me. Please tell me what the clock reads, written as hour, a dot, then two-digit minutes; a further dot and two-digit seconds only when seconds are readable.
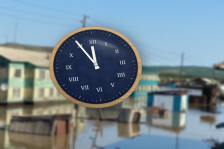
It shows 11.55
